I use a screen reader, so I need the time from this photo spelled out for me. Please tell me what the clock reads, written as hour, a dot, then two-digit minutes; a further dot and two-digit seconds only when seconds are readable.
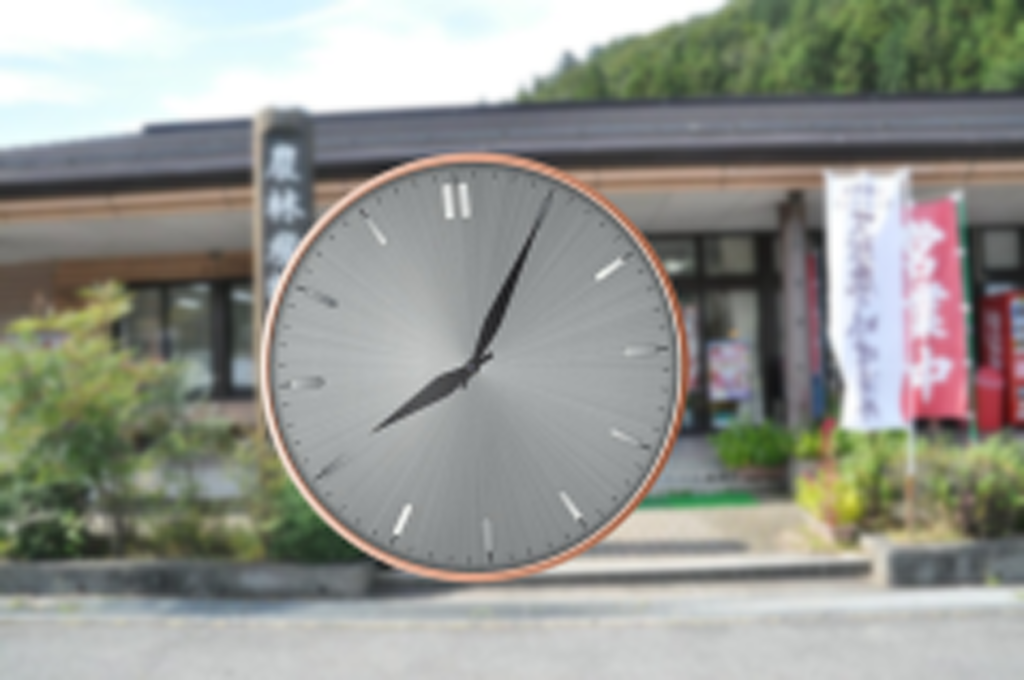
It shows 8.05
